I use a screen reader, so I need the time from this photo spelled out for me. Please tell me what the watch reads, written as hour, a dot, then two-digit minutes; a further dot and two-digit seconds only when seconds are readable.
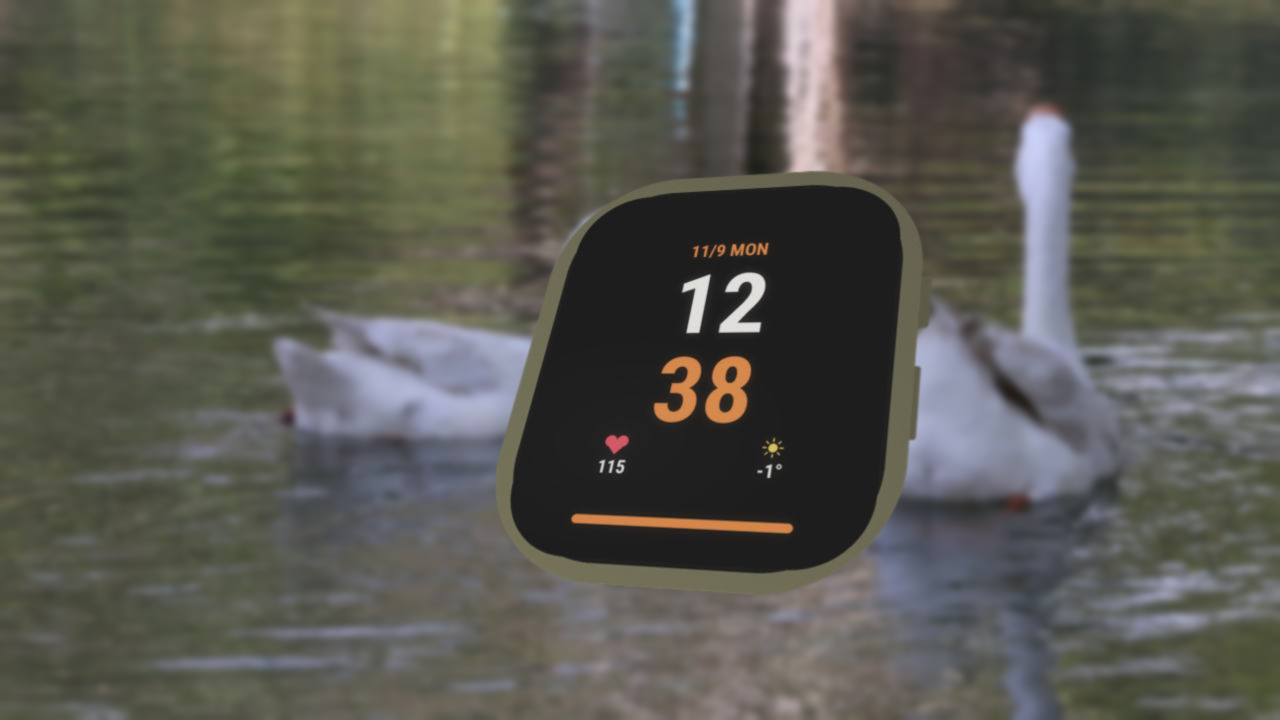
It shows 12.38
